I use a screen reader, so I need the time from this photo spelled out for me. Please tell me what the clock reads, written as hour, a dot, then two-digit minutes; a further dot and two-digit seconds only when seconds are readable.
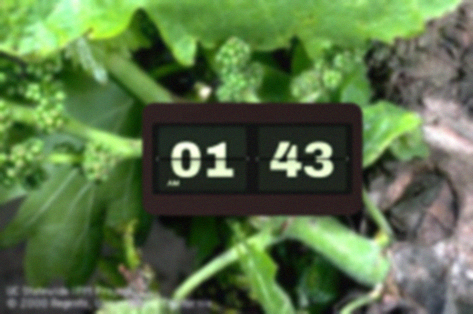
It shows 1.43
